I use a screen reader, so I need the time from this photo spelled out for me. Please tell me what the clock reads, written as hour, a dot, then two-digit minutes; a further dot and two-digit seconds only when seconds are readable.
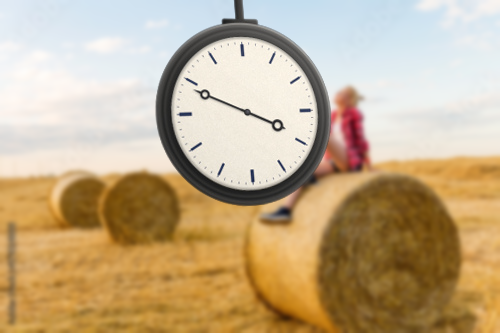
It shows 3.49
